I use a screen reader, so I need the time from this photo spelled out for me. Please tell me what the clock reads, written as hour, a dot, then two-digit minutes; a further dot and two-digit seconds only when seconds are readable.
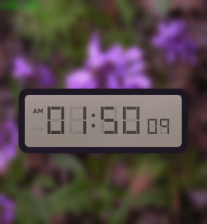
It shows 1.50.09
